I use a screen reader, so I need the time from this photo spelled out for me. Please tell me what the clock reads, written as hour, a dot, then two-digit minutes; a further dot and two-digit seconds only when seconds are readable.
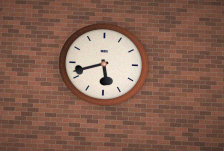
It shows 5.42
